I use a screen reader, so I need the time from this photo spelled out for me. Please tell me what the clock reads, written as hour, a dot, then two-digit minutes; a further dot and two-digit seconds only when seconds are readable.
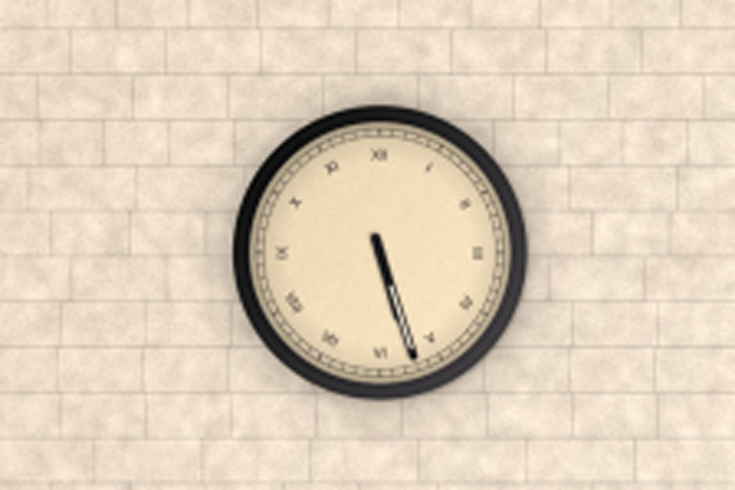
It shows 5.27
